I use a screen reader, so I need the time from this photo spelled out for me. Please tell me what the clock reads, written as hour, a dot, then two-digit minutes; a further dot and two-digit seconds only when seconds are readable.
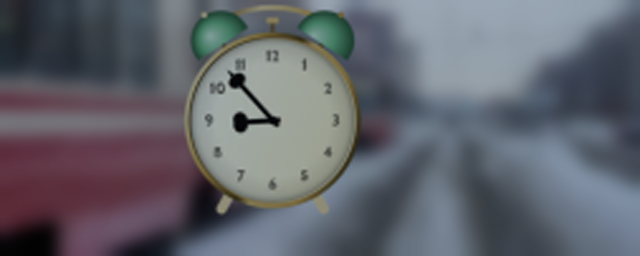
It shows 8.53
